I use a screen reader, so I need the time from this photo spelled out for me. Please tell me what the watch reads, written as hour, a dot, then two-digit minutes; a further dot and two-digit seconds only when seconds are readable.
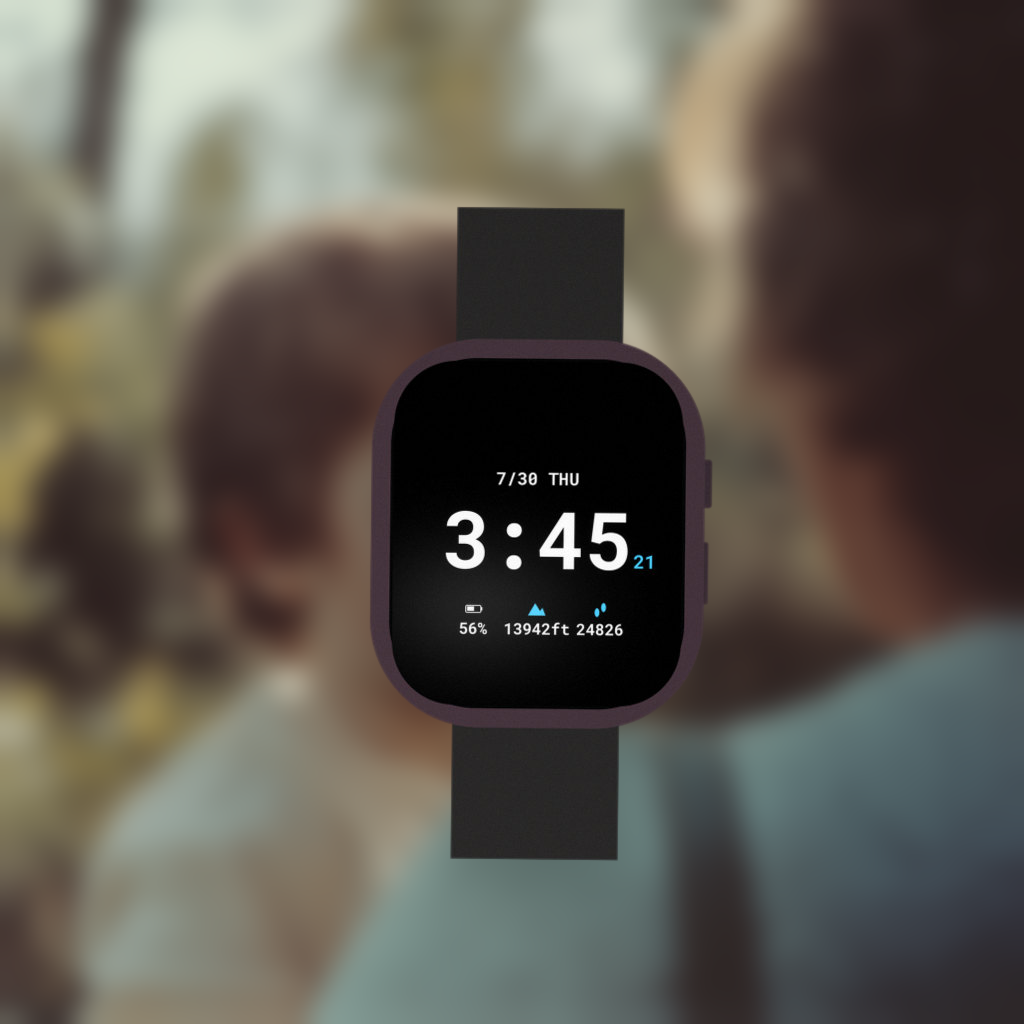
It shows 3.45.21
